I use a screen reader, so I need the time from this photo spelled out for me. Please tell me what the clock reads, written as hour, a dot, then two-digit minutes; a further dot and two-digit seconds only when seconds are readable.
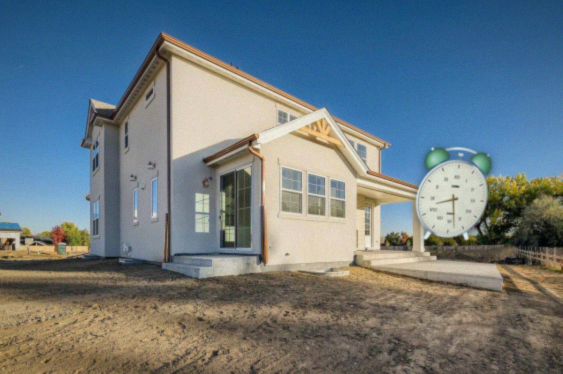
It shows 8.28
